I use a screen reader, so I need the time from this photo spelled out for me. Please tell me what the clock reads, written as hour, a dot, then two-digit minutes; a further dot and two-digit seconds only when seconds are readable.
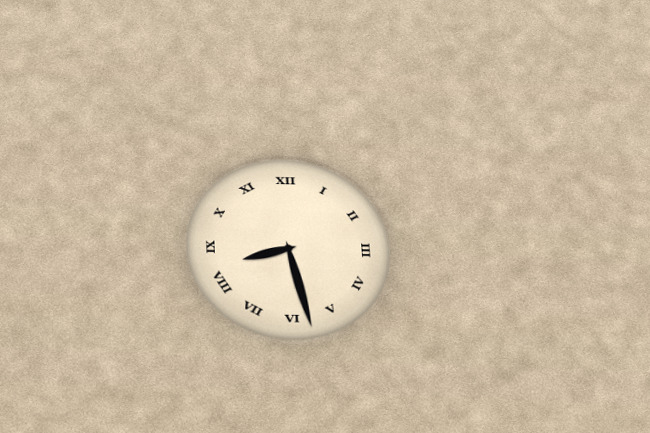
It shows 8.28
